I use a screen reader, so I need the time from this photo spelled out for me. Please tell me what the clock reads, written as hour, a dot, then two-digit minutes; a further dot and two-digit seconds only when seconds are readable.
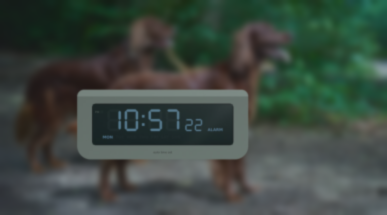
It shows 10.57.22
